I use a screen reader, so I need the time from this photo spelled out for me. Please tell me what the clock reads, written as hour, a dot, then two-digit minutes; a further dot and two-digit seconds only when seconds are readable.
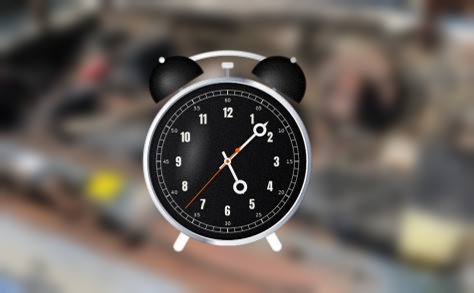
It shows 5.07.37
